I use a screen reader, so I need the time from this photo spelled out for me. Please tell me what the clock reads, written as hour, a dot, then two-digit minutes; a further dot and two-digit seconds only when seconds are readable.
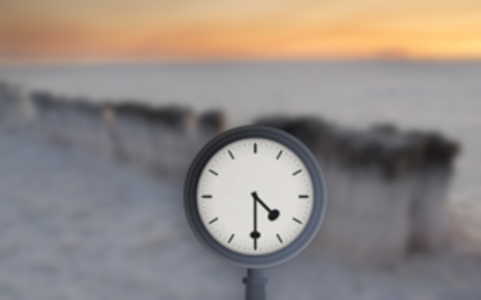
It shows 4.30
